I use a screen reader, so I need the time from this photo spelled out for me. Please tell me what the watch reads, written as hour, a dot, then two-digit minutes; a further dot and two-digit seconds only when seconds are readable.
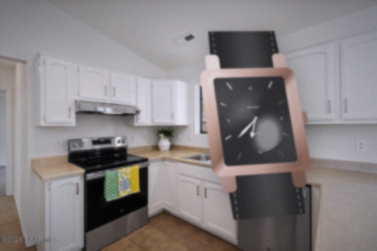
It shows 6.38
